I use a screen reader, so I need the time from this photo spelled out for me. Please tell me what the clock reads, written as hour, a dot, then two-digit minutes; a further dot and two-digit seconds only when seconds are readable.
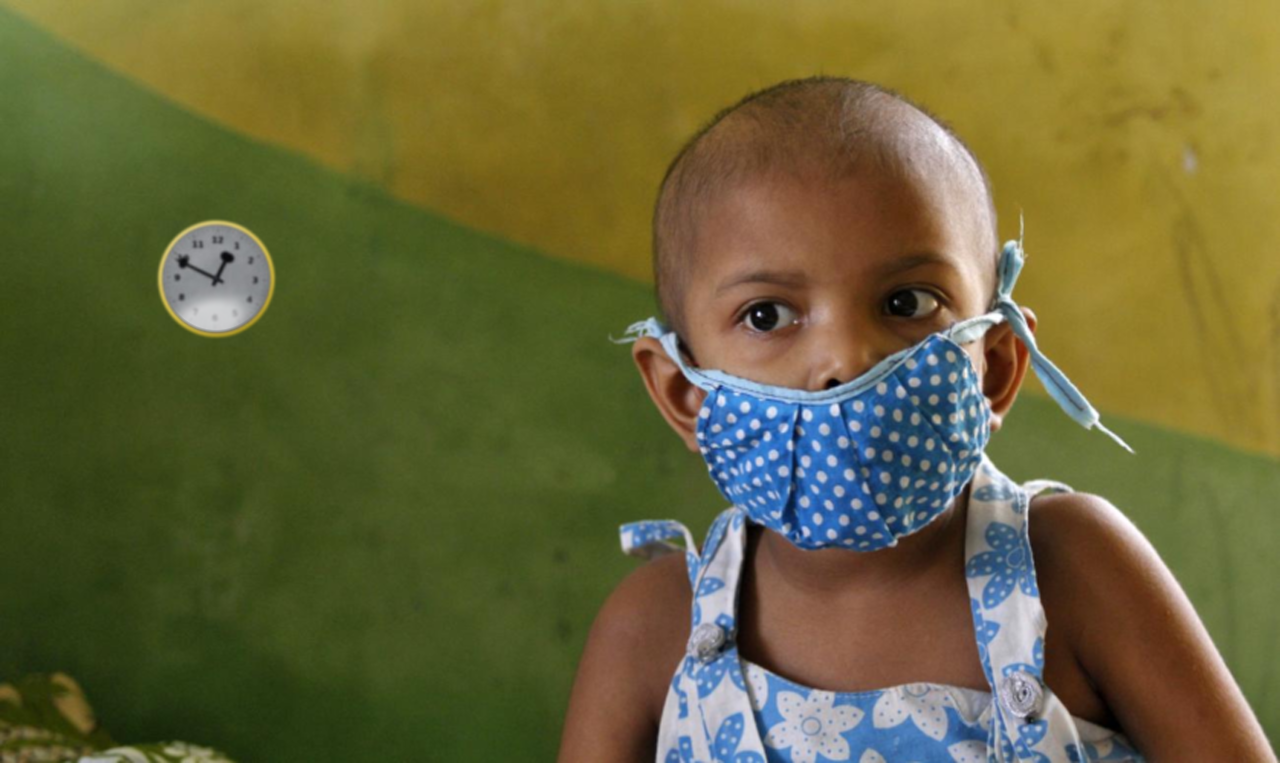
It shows 12.49
